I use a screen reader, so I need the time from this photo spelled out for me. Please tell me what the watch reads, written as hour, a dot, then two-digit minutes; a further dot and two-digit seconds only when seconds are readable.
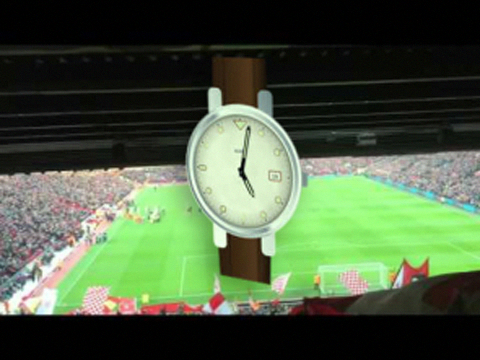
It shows 5.02
